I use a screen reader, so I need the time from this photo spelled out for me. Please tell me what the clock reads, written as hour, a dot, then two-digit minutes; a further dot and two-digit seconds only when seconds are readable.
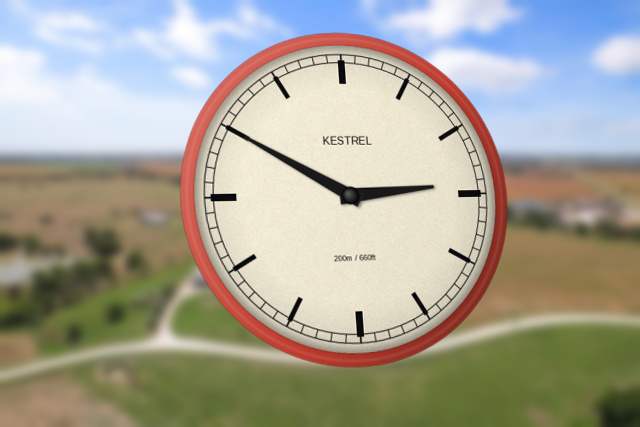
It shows 2.50
